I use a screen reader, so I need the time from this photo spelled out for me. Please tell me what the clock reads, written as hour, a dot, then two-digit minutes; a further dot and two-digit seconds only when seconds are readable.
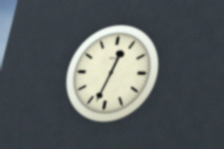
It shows 12.33
